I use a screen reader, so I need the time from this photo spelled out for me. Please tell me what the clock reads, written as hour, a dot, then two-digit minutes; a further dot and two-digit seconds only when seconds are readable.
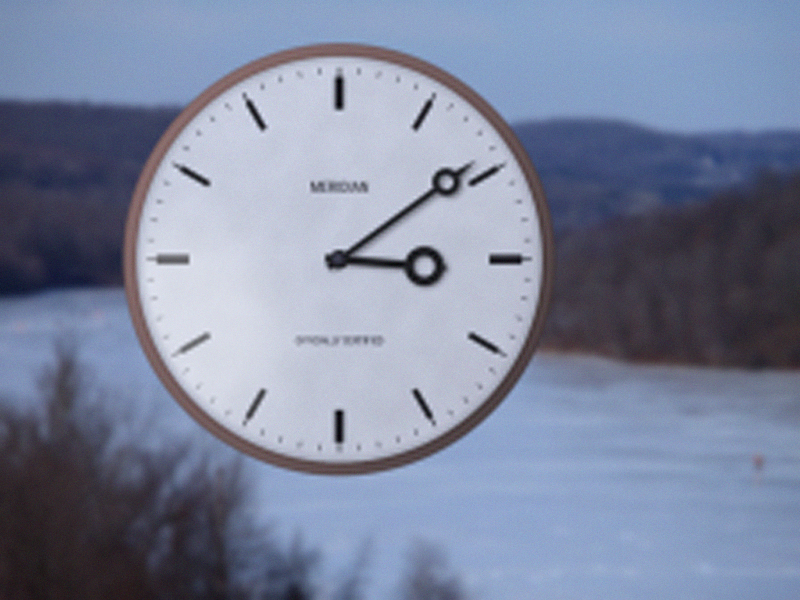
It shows 3.09
